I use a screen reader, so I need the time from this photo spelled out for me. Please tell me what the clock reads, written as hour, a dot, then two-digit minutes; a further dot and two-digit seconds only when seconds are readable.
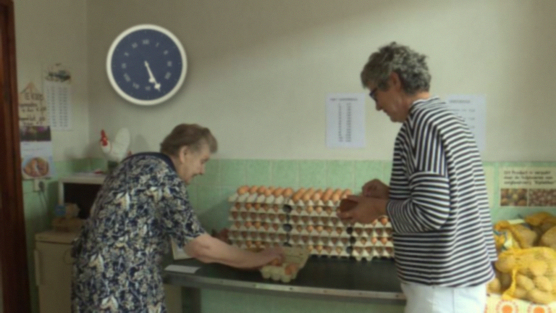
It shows 5.26
